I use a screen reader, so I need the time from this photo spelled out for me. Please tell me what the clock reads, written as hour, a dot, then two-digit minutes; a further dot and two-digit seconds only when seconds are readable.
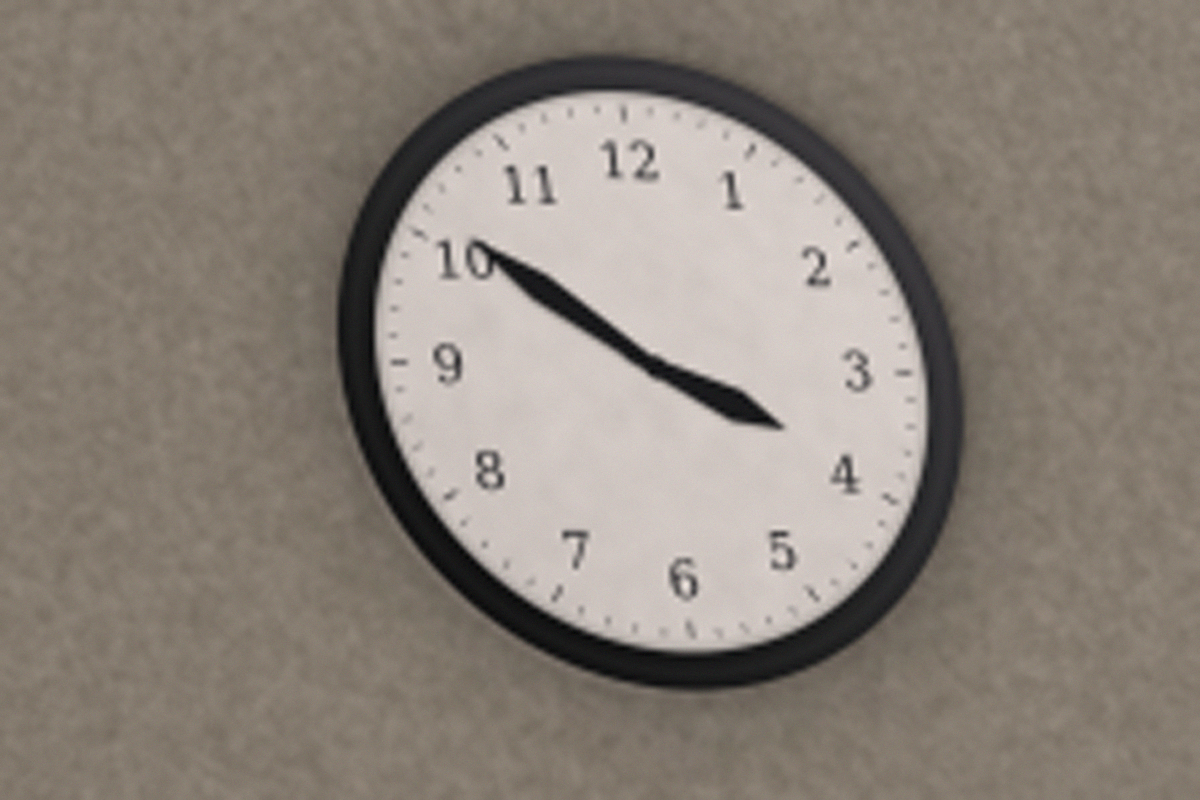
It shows 3.51
